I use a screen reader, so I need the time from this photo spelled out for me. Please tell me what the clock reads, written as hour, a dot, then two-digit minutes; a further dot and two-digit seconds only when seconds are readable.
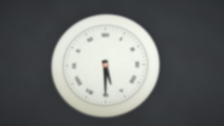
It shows 5.30
